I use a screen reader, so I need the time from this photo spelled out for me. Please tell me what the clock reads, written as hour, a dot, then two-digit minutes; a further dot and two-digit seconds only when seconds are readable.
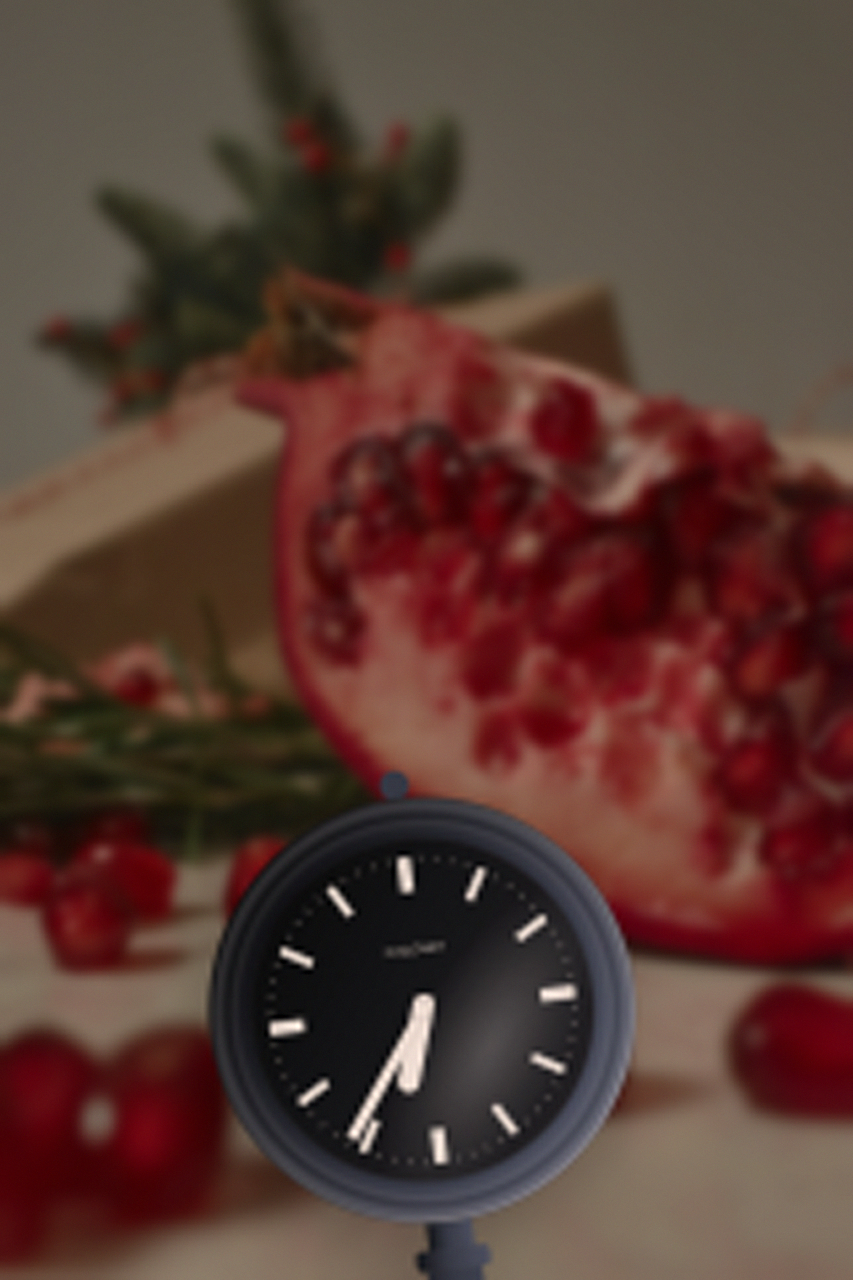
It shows 6.36
